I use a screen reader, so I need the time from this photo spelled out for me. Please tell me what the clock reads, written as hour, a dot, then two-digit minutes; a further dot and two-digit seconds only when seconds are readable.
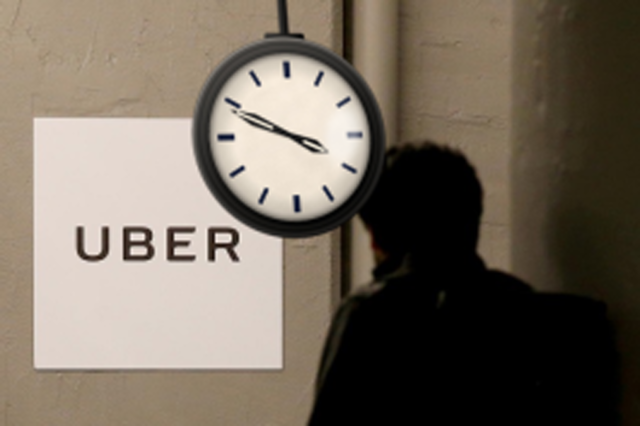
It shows 3.49
